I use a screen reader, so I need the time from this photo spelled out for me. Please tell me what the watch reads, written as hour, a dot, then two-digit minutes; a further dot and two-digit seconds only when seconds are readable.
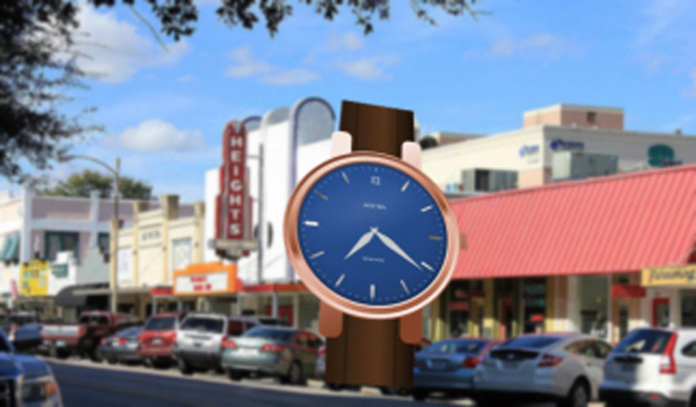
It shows 7.21
